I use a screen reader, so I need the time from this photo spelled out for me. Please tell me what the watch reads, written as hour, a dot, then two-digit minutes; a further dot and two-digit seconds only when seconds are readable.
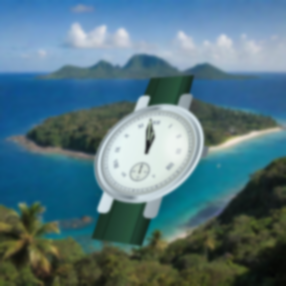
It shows 11.58
